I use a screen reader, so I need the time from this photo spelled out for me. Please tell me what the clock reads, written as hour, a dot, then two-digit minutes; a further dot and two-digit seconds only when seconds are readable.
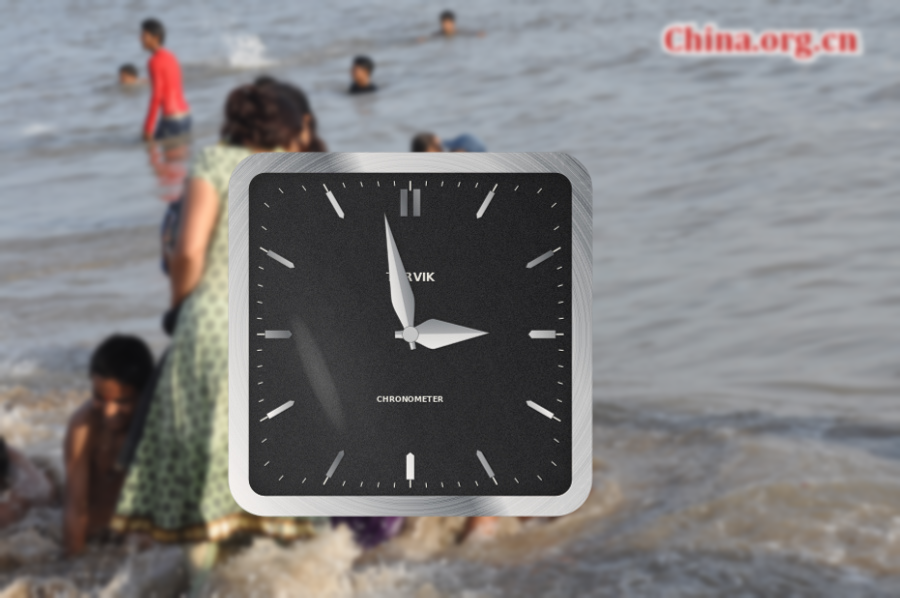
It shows 2.58
